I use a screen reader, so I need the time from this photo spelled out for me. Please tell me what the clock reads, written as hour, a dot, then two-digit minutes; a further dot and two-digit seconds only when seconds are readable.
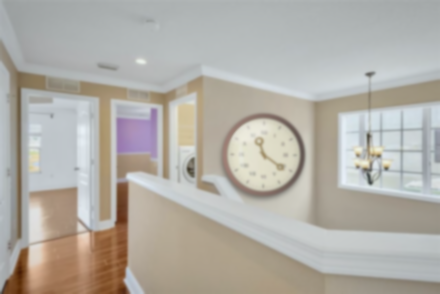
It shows 11.21
